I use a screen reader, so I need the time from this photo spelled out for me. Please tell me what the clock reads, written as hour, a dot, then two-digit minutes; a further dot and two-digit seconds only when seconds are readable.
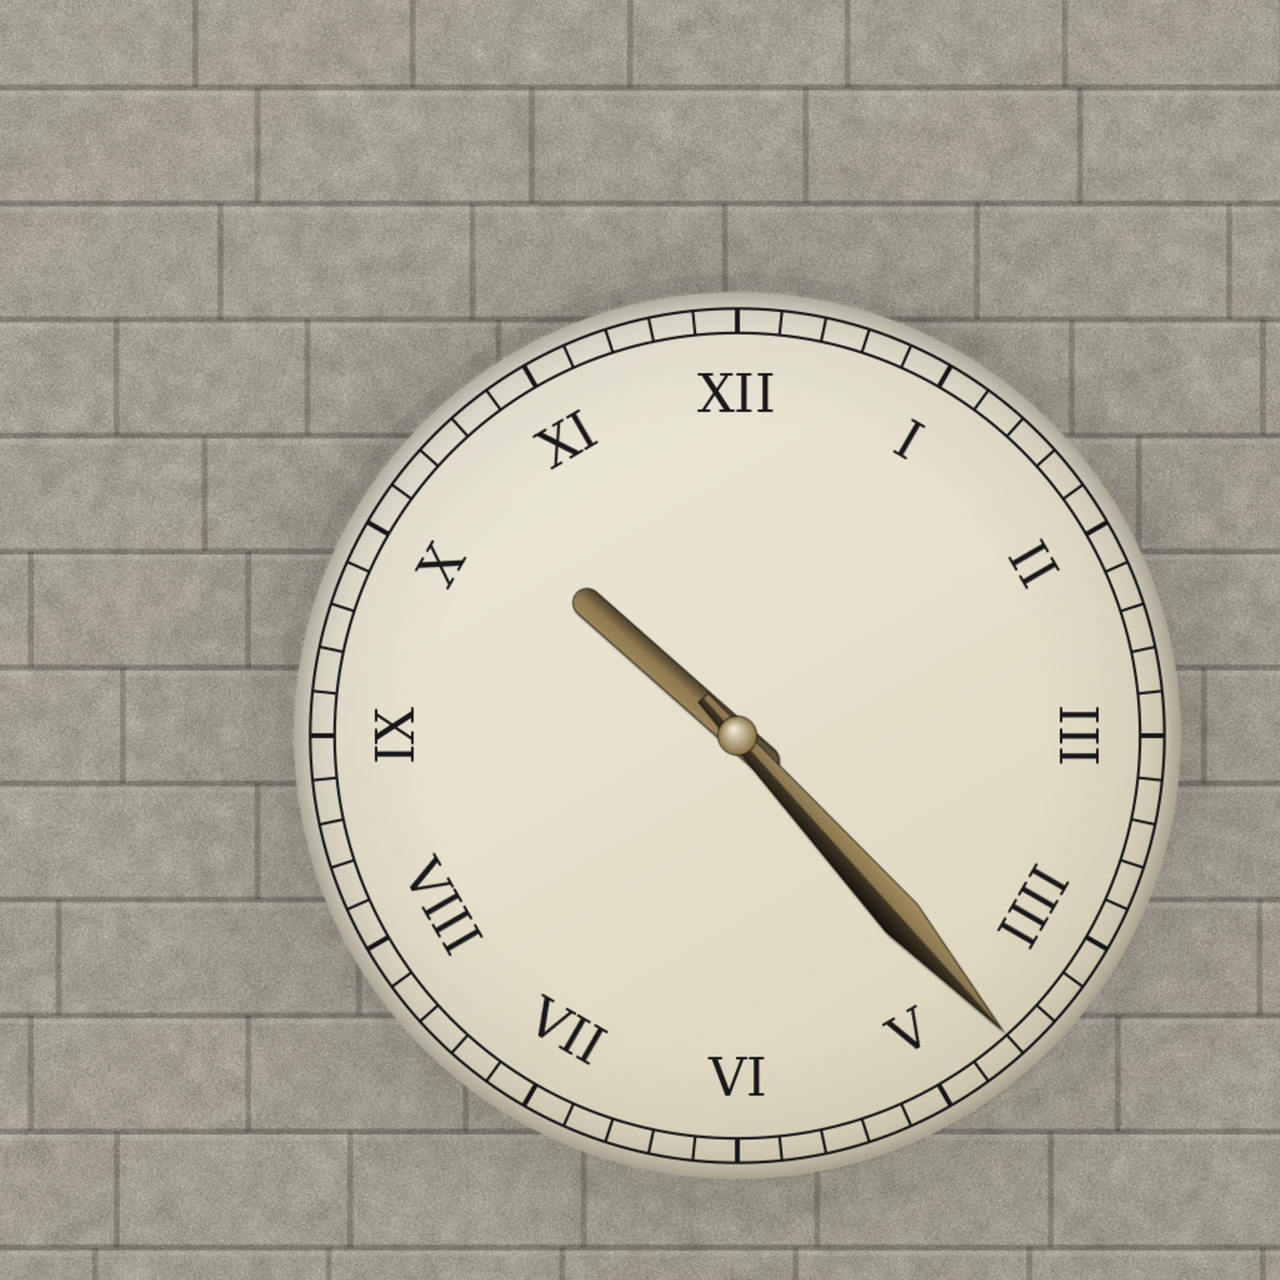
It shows 10.23
